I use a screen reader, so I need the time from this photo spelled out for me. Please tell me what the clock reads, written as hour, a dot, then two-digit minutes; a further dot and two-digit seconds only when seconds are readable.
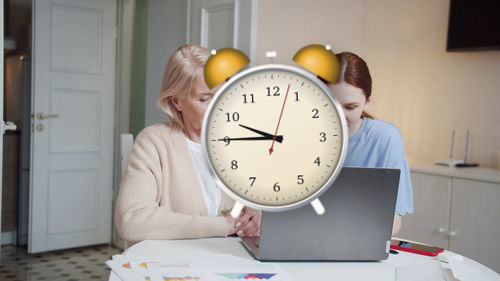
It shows 9.45.03
